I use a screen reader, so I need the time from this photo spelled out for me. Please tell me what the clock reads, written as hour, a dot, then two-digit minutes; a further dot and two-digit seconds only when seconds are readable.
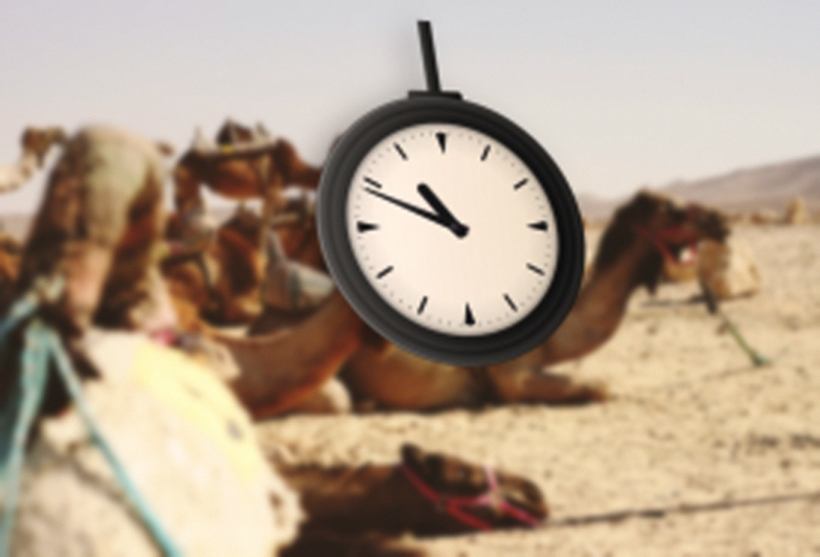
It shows 10.49
